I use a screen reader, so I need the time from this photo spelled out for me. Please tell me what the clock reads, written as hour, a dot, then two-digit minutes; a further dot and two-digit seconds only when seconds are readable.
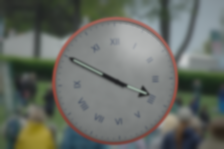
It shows 3.50
